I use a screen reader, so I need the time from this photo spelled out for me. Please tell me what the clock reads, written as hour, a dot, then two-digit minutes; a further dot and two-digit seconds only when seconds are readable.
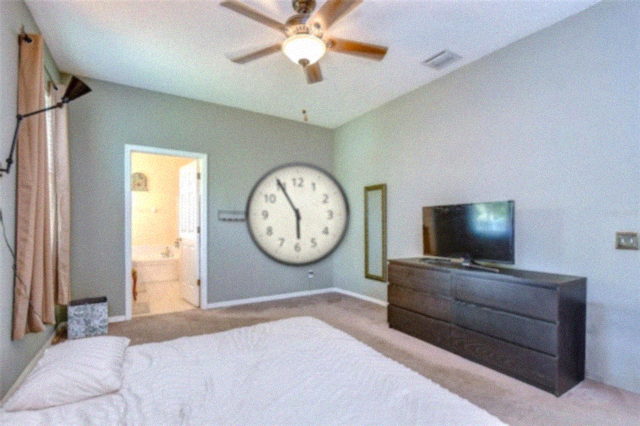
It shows 5.55
